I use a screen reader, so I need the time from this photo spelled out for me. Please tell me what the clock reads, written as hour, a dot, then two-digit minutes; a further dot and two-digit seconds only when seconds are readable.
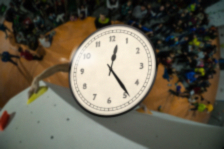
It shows 12.24
